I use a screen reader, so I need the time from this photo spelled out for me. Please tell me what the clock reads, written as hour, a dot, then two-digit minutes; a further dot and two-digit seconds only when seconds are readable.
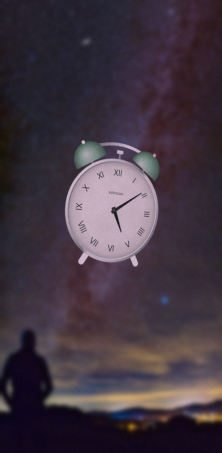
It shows 5.09
